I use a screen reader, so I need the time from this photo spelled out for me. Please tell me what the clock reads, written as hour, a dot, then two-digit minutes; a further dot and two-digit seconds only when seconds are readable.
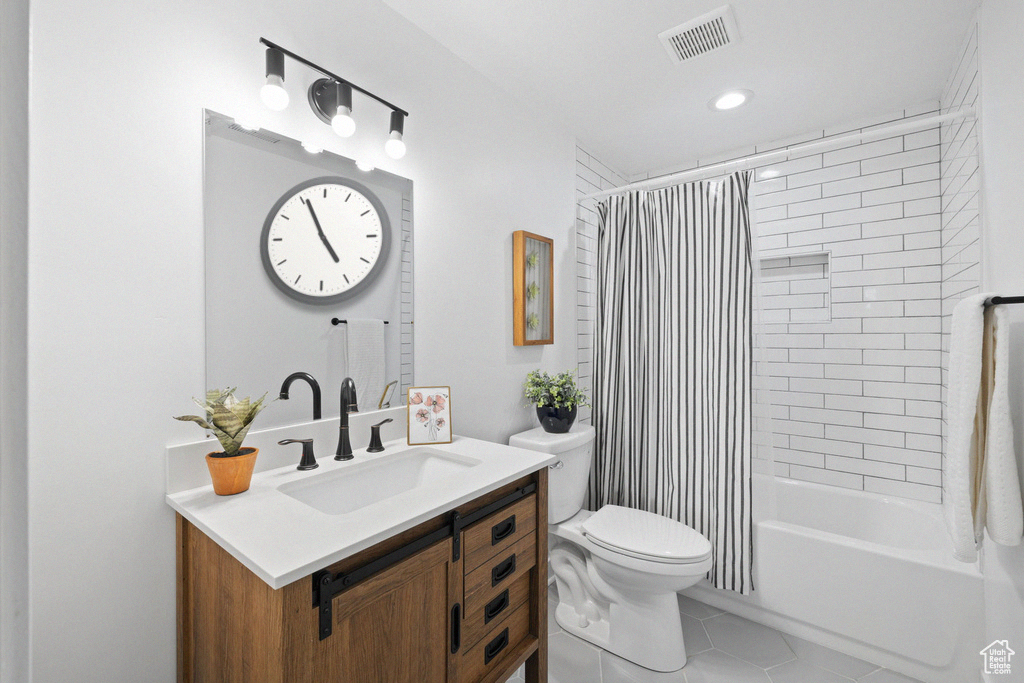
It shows 4.56
